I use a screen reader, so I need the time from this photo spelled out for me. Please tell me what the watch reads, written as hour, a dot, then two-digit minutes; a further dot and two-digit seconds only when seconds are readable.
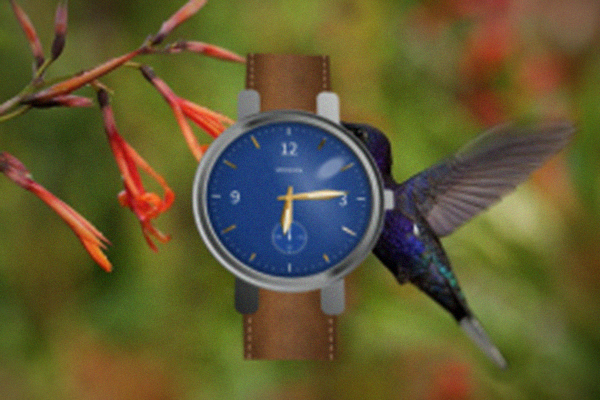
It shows 6.14
